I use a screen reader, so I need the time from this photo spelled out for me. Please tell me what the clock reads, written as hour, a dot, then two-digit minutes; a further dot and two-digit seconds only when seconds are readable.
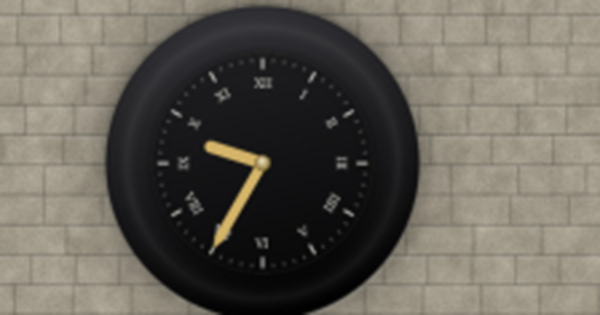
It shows 9.35
